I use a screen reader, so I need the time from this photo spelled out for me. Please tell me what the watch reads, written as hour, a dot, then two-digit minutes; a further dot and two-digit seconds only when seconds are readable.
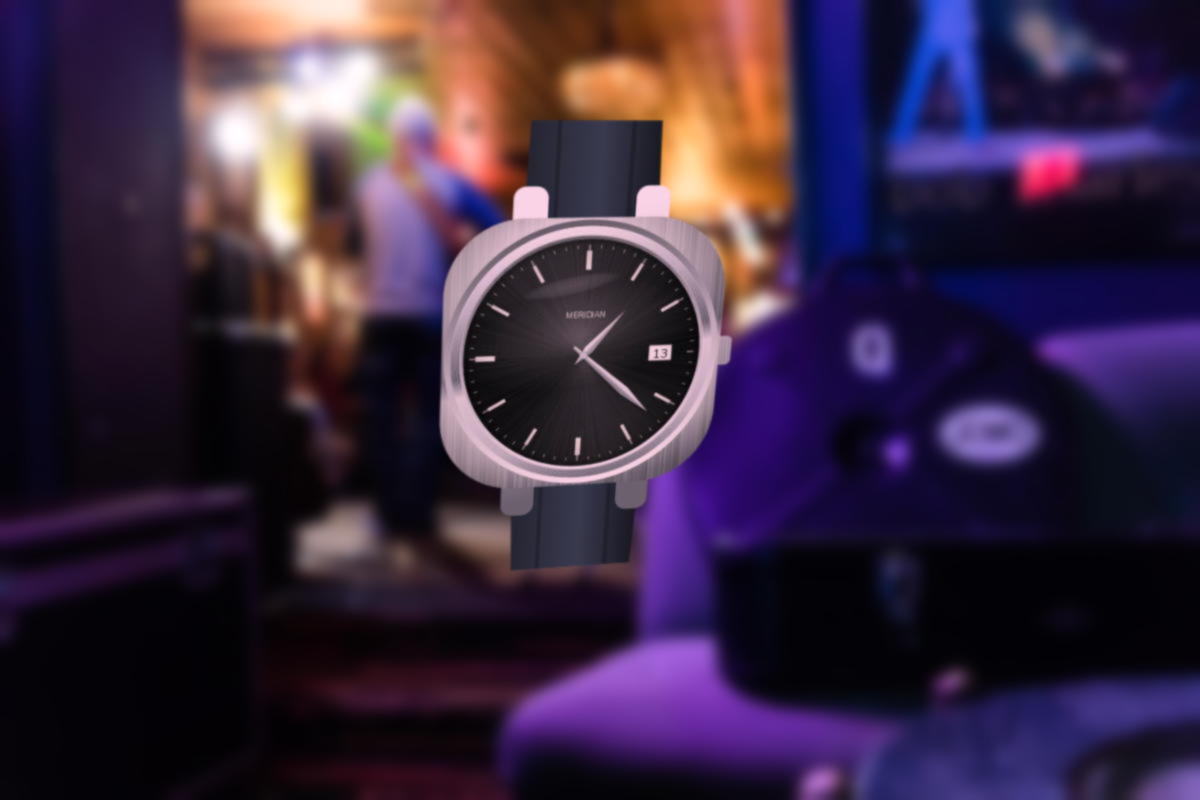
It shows 1.22
